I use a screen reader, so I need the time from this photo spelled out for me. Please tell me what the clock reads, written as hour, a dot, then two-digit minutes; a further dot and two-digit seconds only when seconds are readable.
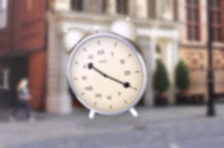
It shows 10.20
